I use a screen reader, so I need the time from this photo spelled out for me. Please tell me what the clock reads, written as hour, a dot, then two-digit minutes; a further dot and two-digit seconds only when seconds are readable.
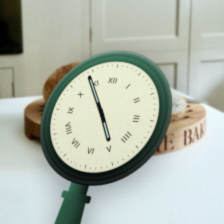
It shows 4.54
